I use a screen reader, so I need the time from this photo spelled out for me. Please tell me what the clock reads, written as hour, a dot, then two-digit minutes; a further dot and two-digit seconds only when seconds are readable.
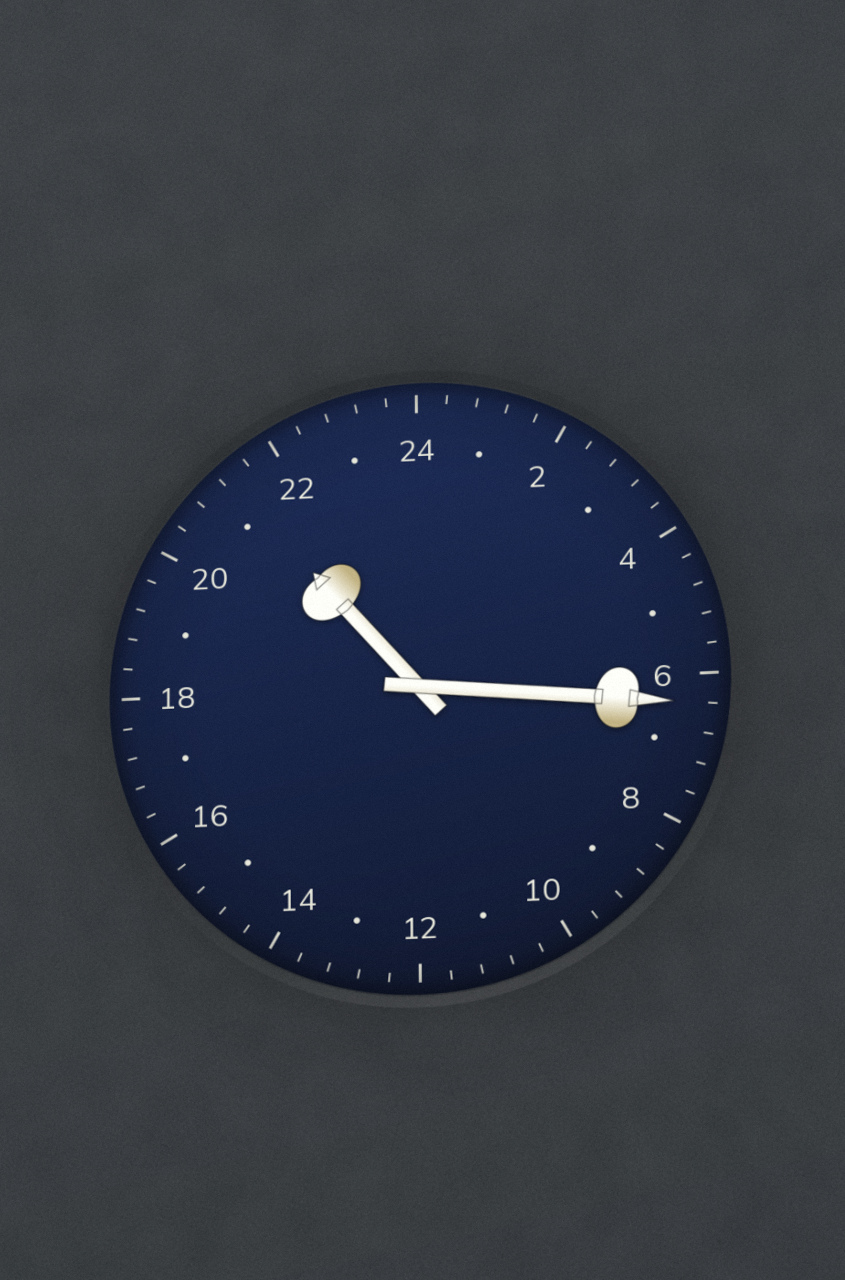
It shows 21.16
